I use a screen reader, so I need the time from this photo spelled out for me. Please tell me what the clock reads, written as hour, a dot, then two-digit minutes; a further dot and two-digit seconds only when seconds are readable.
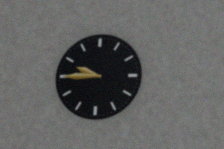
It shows 9.45
